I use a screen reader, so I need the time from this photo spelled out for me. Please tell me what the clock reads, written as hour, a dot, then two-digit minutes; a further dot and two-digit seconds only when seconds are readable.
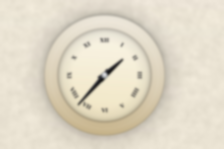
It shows 1.37
